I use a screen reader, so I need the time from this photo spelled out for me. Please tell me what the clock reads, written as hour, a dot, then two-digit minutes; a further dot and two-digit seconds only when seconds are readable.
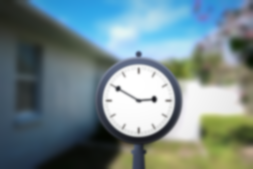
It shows 2.50
